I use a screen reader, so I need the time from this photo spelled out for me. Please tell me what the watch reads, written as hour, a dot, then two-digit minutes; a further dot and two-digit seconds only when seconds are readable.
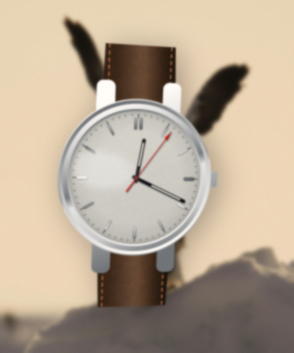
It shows 12.19.06
